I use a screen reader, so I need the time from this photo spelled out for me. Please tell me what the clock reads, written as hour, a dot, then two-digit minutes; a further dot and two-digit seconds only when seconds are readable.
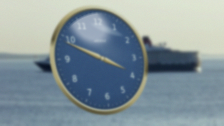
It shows 3.49
